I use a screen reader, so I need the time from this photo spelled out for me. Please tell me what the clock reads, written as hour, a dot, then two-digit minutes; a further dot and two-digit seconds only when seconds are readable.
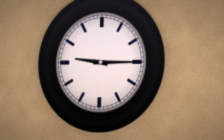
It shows 9.15
